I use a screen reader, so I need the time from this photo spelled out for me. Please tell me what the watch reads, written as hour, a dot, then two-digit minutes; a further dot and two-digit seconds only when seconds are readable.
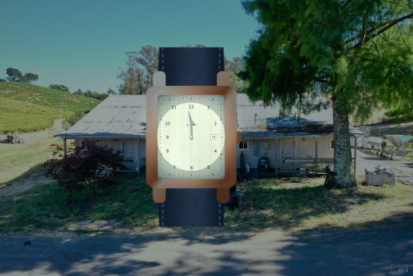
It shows 11.59
